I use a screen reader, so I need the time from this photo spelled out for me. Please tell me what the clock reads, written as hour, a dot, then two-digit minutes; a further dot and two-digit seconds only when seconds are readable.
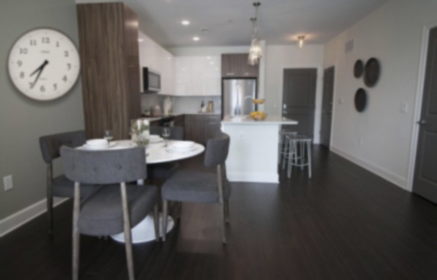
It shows 7.34
